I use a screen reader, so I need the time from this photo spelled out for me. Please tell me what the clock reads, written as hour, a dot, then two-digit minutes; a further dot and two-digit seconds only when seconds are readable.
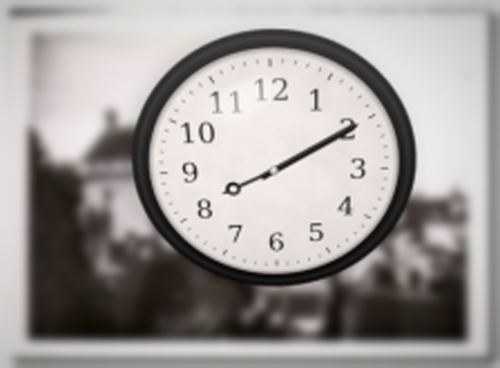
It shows 8.10
